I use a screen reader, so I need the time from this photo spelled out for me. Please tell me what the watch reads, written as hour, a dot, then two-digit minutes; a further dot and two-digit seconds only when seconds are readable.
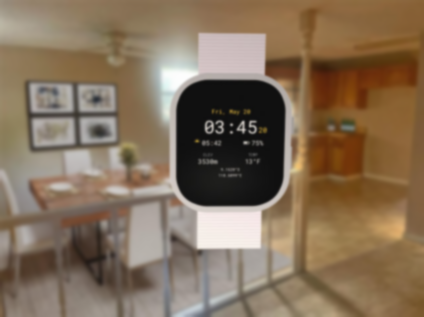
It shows 3.45
